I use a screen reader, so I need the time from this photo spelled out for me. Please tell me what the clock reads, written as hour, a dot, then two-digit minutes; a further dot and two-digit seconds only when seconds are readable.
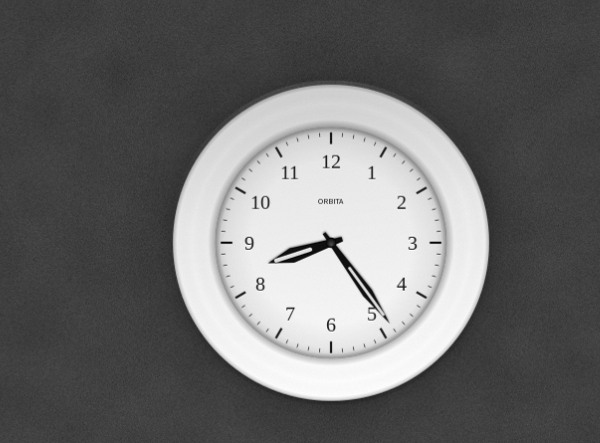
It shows 8.24
